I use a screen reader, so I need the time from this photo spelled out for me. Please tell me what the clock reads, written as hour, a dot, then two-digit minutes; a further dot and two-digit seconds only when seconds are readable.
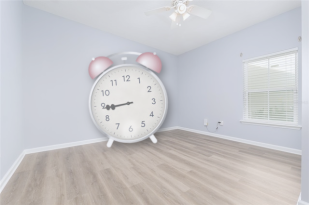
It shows 8.44
